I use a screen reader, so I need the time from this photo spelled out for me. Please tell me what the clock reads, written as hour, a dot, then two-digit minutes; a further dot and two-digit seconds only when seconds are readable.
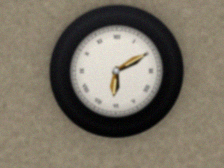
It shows 6.10
